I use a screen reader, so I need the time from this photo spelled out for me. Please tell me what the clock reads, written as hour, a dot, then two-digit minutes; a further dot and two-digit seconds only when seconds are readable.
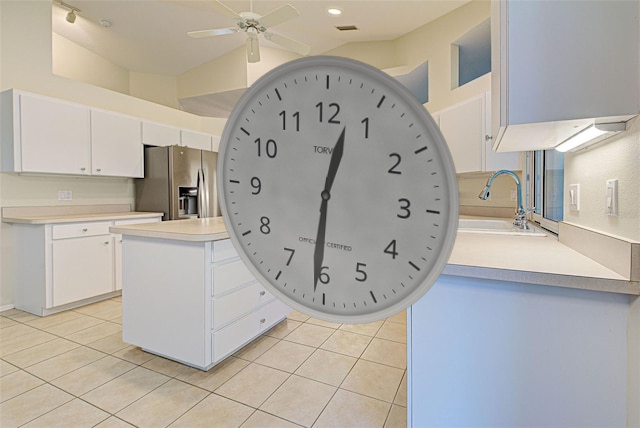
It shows 12.31
